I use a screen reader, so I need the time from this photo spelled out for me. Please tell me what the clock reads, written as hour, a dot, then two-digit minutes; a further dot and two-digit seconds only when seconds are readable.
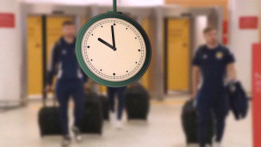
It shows 9.59
